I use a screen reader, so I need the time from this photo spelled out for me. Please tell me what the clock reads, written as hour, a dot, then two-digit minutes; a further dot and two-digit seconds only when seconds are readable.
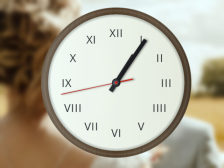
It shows 1.05.43
